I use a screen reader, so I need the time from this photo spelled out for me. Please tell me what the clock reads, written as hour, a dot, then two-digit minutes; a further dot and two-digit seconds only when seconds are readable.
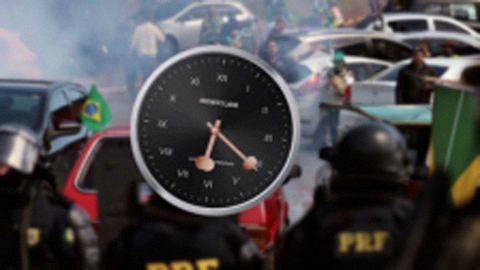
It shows 6.21
